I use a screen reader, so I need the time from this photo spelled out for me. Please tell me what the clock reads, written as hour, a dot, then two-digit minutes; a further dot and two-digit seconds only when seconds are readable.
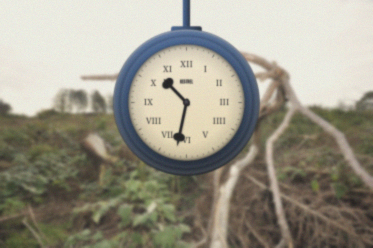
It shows 10.32
